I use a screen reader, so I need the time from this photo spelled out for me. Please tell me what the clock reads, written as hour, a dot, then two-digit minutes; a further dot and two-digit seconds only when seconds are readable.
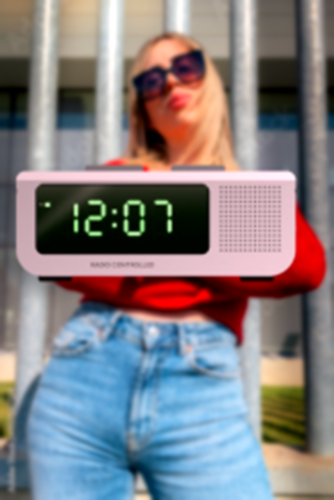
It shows 12.07
